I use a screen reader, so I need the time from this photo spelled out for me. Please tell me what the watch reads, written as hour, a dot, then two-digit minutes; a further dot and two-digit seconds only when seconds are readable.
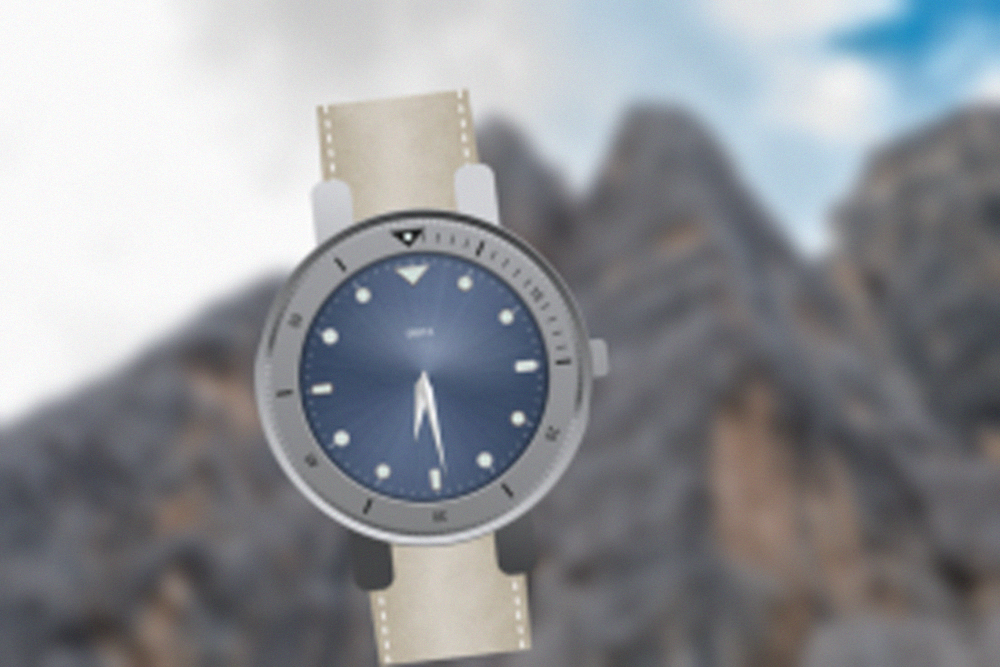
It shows 6.29
